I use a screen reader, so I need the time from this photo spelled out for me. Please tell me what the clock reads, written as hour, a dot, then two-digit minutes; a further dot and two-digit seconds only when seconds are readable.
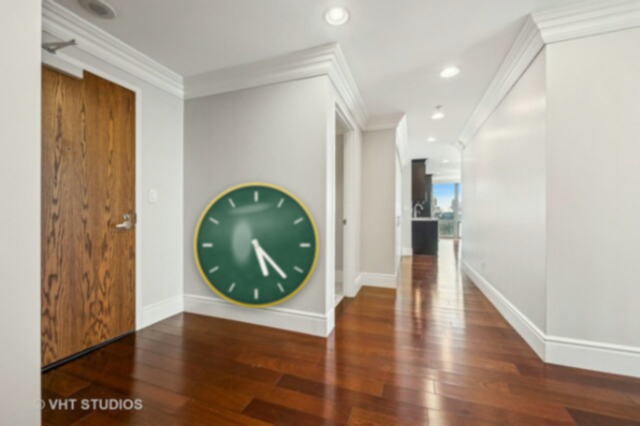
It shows 5.23
